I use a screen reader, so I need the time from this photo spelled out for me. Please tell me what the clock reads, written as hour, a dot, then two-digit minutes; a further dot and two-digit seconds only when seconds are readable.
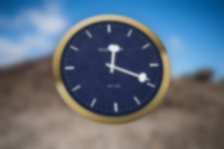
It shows 12.19
